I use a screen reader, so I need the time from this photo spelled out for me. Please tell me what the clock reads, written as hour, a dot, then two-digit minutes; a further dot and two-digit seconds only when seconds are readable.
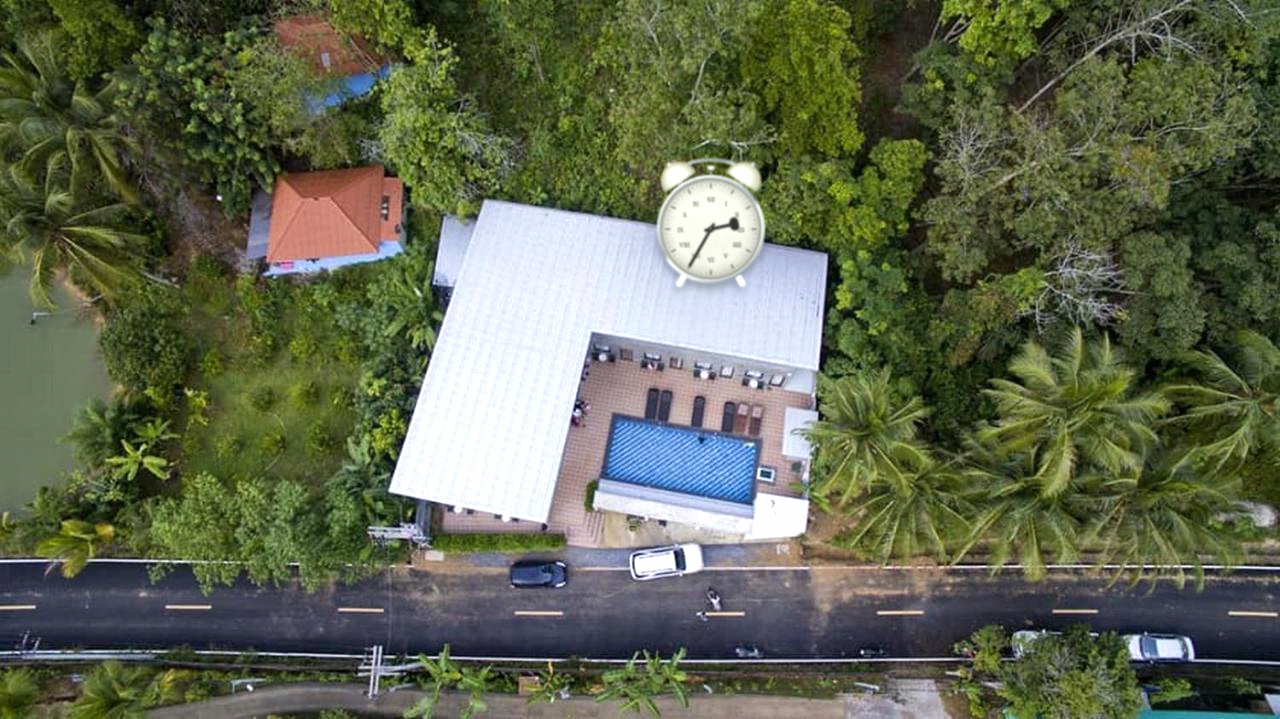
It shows 2.35
